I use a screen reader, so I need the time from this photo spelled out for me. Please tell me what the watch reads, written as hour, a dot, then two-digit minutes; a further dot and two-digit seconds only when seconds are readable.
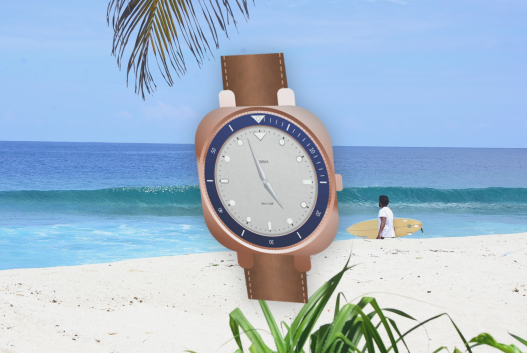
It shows 4.57
